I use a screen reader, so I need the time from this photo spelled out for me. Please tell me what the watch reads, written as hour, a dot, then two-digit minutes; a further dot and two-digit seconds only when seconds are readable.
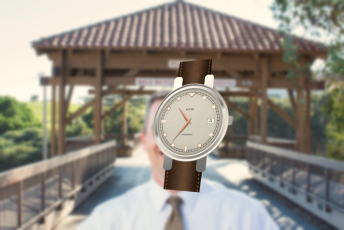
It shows 10.36
